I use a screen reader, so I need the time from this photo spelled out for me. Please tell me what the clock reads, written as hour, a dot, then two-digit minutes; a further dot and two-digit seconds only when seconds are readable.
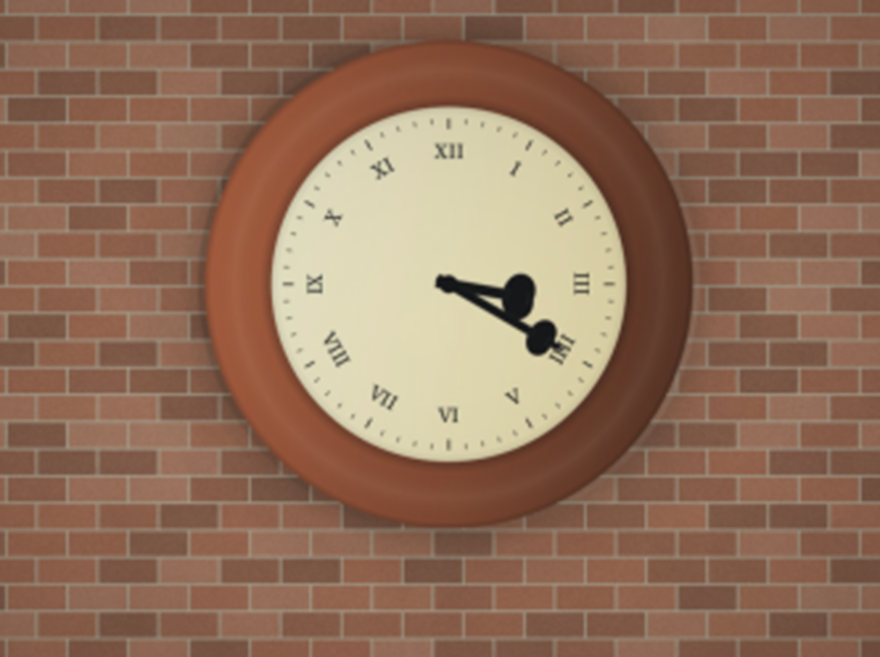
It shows 3.20
